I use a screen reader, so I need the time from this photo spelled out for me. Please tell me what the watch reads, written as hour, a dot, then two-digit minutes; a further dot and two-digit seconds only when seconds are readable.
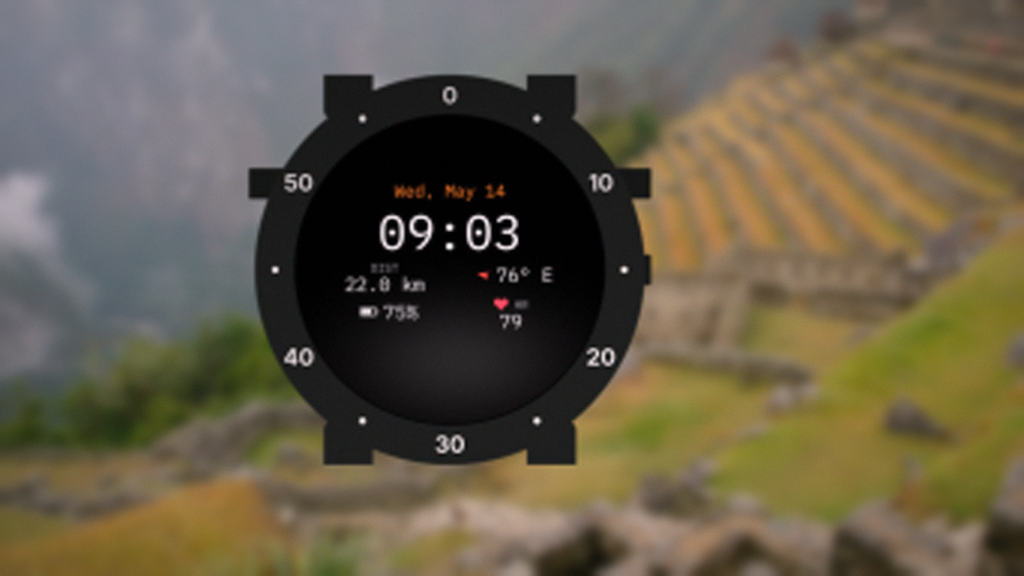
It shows 9.03
